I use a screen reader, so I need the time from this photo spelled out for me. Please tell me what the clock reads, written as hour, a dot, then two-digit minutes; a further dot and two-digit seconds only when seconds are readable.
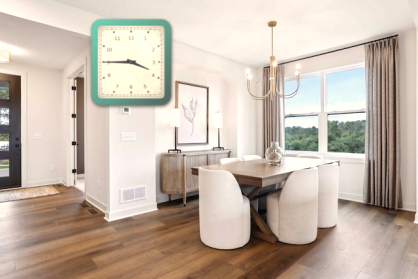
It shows 3.45
